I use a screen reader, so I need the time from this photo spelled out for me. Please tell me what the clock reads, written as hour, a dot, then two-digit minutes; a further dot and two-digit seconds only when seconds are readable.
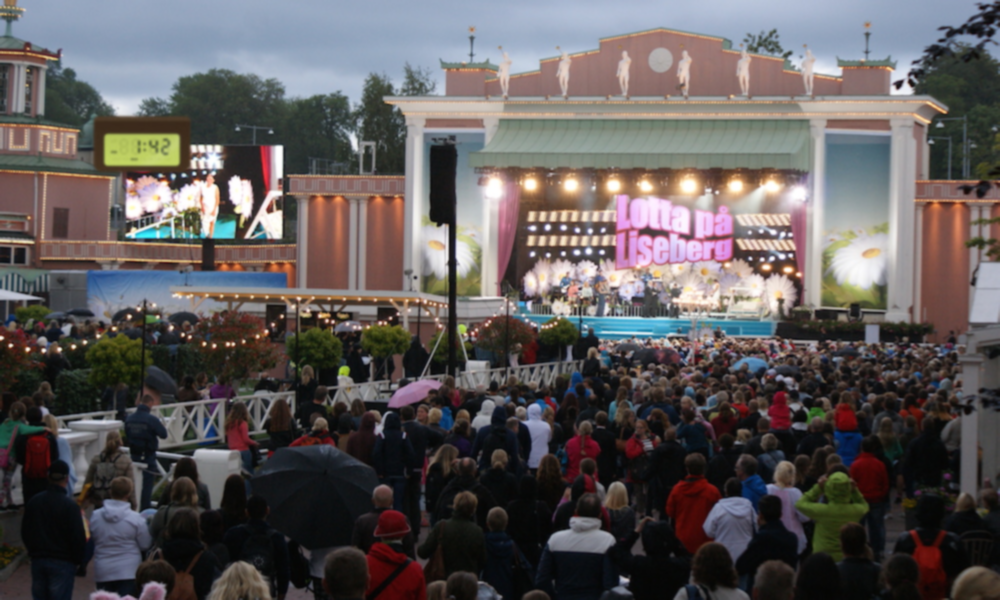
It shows 1.42
